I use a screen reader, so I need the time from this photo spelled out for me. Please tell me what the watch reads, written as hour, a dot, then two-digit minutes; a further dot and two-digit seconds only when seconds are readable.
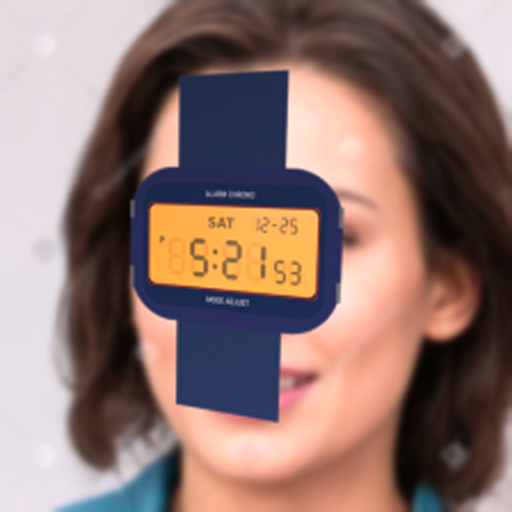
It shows 5.21.53
